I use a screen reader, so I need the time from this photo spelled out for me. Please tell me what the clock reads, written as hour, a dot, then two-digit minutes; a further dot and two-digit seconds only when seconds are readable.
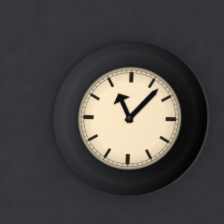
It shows 11.07
